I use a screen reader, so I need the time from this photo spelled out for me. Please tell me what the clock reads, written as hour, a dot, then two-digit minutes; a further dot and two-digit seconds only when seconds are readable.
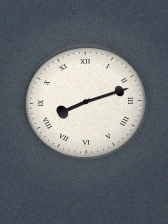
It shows 8.12
